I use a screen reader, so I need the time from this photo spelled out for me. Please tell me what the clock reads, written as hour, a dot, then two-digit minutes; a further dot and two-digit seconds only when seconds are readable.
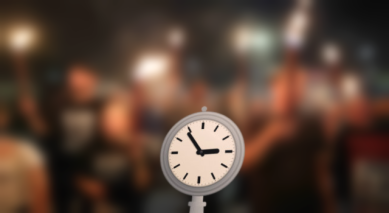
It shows 2.54
